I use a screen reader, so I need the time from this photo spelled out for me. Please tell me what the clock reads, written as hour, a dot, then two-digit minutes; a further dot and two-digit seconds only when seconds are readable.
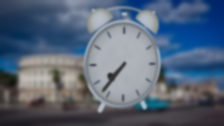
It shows 7.37
